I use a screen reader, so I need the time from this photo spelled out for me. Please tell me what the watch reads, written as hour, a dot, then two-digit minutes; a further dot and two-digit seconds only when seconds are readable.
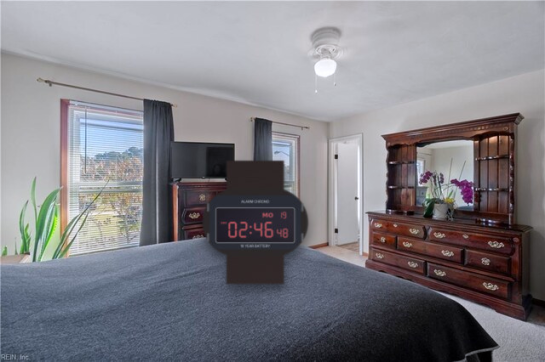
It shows 2.46.48
